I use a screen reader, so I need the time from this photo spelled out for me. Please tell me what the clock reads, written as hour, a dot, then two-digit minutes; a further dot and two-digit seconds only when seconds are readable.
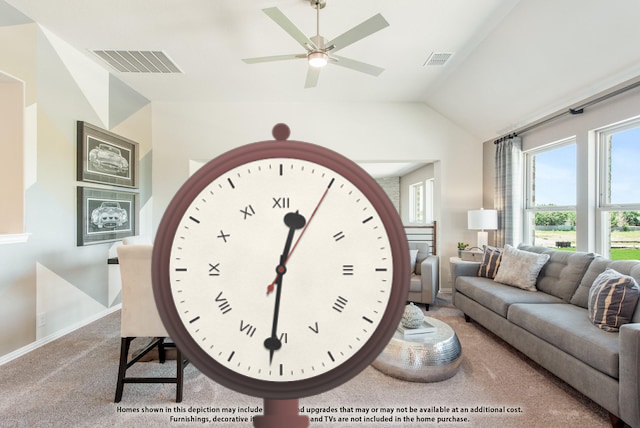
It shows 12.31.05
